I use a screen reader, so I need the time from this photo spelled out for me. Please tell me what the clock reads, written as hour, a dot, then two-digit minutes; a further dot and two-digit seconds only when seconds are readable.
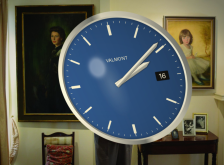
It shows 2.09
